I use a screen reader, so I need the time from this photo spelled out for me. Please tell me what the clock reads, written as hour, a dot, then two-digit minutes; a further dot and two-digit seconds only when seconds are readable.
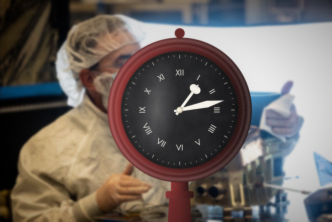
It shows 1.13
